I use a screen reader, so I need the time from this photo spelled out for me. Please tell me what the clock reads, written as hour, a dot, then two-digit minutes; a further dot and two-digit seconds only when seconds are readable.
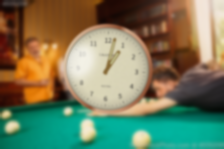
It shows 1.02
